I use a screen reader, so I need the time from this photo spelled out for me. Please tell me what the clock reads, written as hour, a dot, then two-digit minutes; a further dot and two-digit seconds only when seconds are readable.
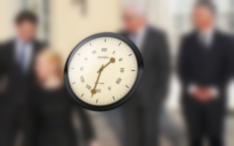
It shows 1.32
